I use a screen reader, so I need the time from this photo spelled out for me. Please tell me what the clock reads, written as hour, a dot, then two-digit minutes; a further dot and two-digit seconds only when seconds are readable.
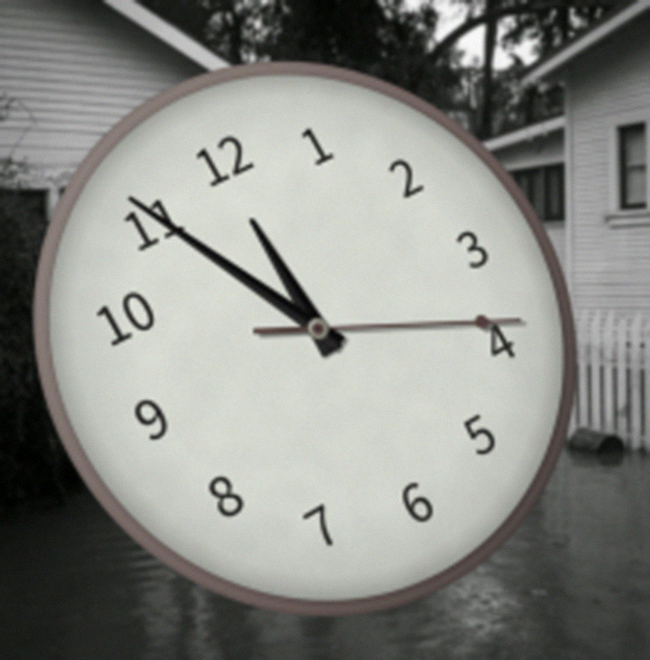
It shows 11.55.19
